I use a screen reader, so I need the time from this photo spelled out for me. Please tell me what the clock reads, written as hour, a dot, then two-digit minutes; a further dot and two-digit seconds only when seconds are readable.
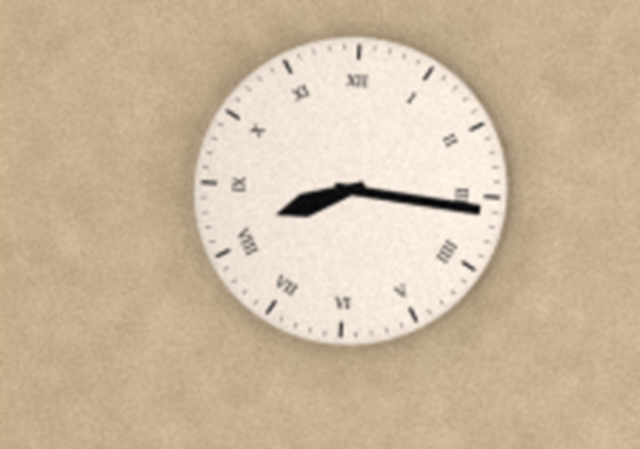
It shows 8.16
